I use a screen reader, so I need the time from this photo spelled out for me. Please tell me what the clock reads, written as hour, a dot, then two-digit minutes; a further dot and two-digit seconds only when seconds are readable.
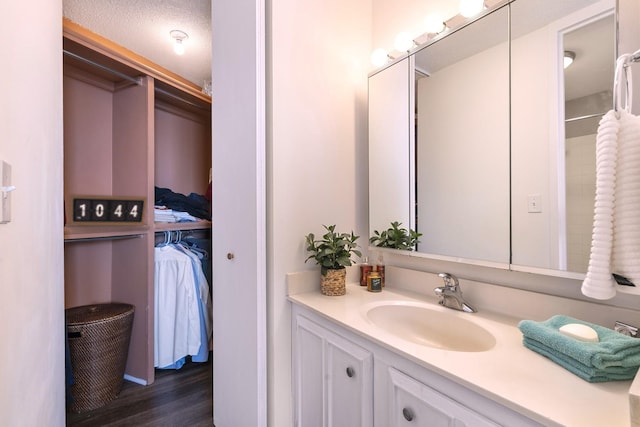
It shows 10.44
